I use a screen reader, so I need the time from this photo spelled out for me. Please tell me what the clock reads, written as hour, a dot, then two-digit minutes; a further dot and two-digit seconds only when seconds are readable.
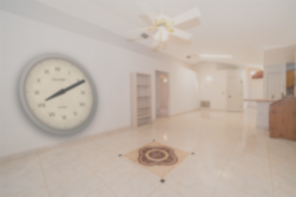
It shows 8.11
